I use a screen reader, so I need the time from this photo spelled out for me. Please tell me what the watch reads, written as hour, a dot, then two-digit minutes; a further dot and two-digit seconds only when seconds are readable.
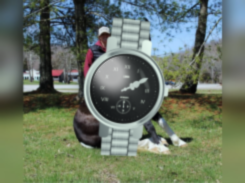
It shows 2.10
